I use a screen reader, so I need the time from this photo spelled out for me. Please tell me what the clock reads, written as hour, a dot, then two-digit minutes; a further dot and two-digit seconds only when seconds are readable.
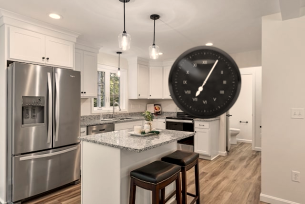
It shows 7.05
